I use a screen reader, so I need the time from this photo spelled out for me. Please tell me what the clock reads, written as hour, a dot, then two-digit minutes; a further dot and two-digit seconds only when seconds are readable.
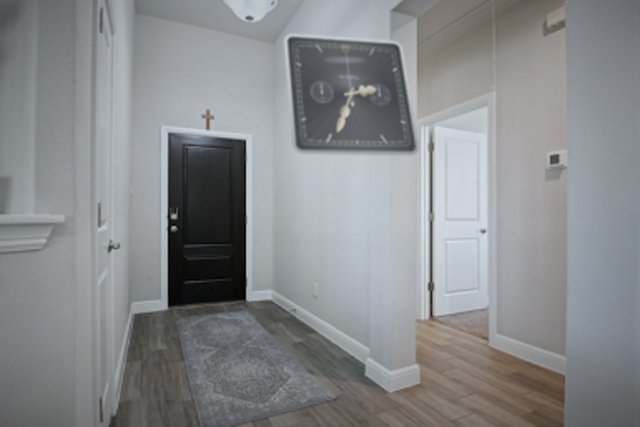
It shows 2.34
